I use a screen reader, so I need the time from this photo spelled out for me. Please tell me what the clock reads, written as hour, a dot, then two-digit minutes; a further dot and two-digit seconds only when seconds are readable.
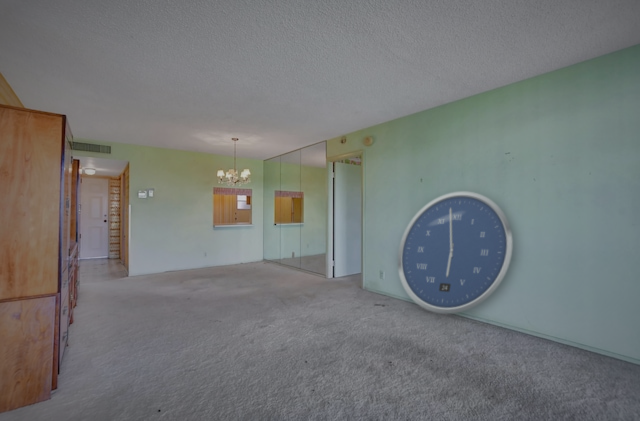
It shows 5.58
